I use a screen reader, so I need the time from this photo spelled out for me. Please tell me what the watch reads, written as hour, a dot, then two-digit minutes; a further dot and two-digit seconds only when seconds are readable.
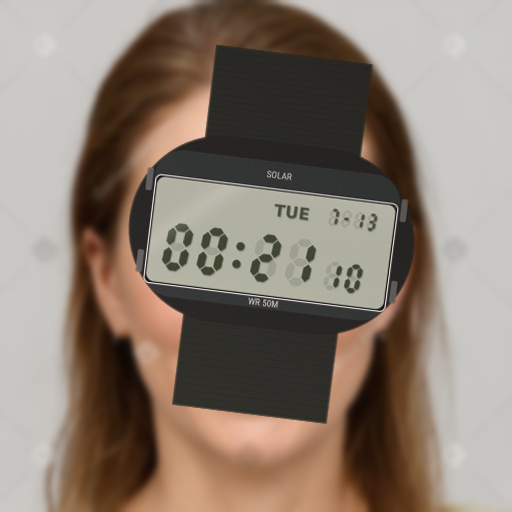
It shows 0.21.10
